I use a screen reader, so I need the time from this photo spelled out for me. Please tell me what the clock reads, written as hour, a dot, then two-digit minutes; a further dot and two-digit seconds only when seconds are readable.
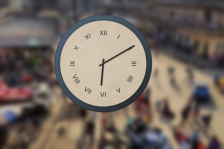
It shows 6.10
